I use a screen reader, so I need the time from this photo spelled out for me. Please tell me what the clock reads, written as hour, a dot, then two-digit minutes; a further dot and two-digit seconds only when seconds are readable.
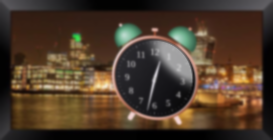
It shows 12.32
